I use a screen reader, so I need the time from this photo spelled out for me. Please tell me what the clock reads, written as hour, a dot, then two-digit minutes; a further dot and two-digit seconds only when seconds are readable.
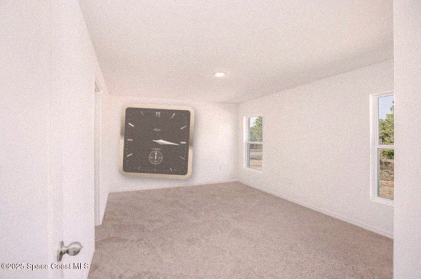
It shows 3.16
